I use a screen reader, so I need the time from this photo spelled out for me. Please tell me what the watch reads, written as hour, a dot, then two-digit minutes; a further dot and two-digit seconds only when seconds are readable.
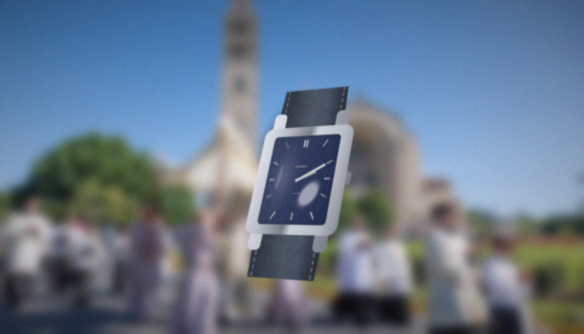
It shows 2.10
